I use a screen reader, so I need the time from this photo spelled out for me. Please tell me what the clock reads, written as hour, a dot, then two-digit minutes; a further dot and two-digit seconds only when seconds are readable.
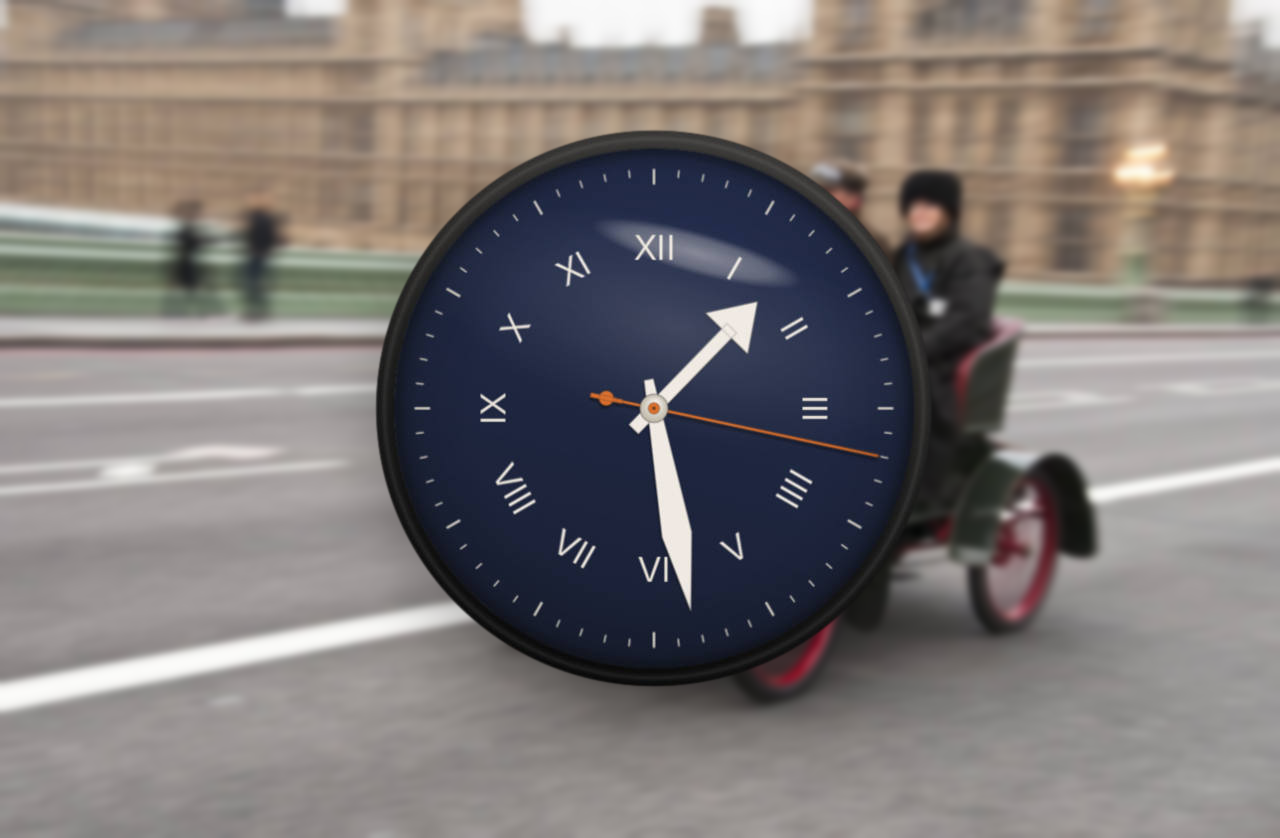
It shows 1.28.17
